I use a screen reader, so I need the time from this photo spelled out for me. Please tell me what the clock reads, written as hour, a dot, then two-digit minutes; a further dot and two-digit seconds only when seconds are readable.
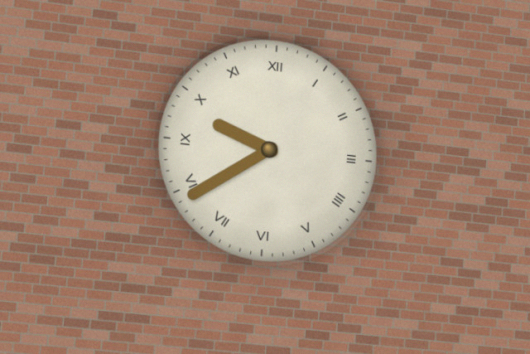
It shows 9.39
